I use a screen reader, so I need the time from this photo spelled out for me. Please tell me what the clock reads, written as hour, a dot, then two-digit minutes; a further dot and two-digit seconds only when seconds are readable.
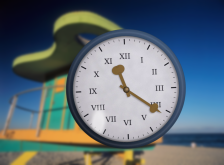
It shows 11.21
